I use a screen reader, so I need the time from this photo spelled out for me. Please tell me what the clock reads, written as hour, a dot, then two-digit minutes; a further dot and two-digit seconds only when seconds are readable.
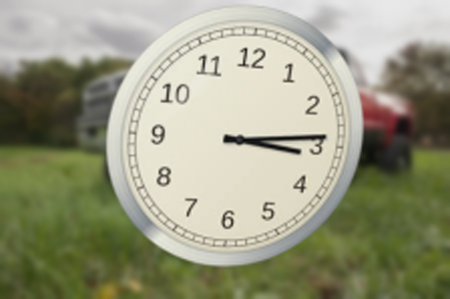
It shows 3.14
